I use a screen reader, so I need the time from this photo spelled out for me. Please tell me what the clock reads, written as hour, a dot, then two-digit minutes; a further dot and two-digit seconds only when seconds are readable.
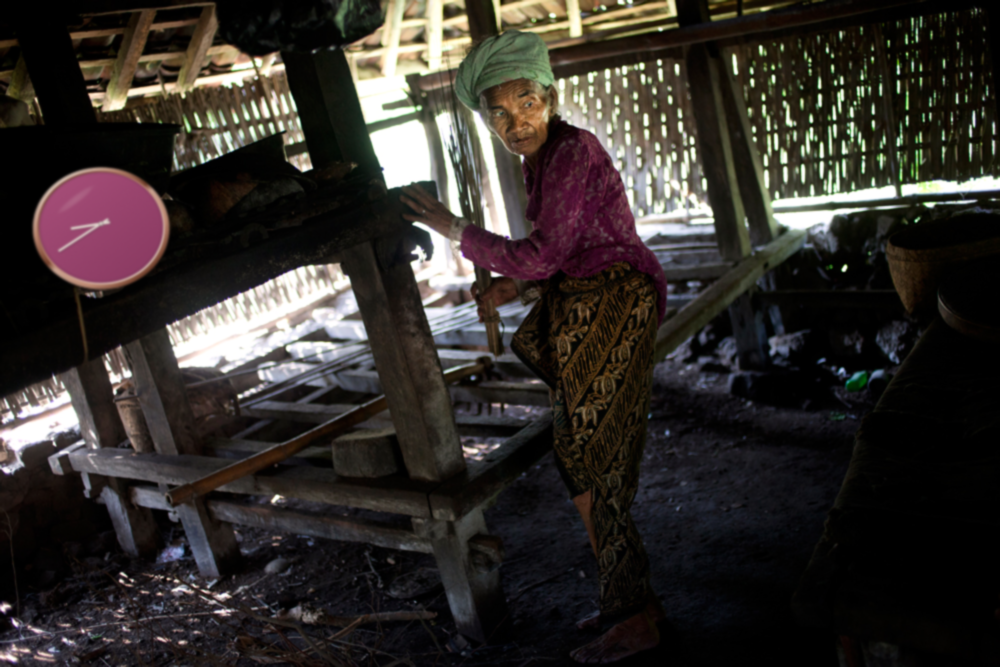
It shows 8.39
